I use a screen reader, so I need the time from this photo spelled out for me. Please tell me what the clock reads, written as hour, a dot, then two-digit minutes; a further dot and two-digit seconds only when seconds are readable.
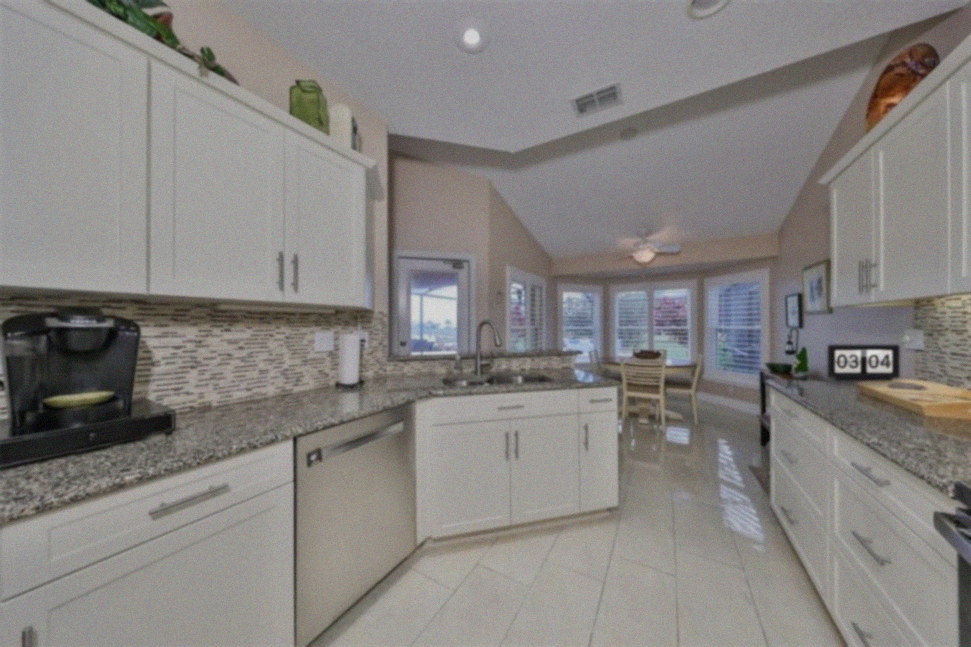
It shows 3.04
